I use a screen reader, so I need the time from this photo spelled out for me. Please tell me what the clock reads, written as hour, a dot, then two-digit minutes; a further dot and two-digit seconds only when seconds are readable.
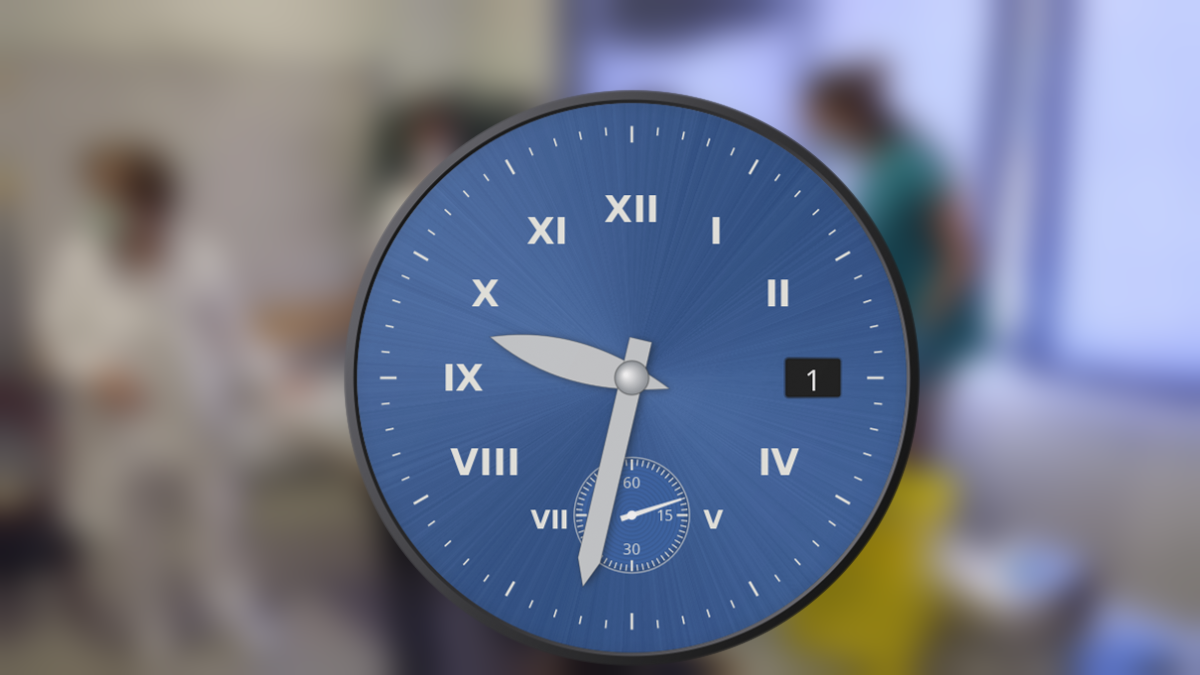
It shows 9.32.12
